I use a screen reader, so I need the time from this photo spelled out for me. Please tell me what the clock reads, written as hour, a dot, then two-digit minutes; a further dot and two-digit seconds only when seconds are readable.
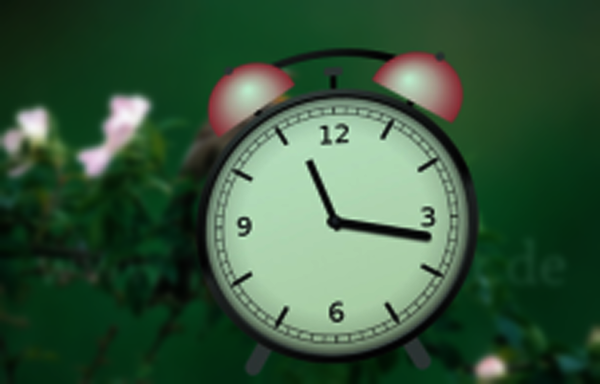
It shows 11.17
